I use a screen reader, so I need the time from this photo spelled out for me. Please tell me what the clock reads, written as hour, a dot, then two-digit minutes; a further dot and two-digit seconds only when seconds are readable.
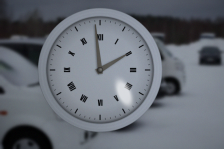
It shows 1.59
